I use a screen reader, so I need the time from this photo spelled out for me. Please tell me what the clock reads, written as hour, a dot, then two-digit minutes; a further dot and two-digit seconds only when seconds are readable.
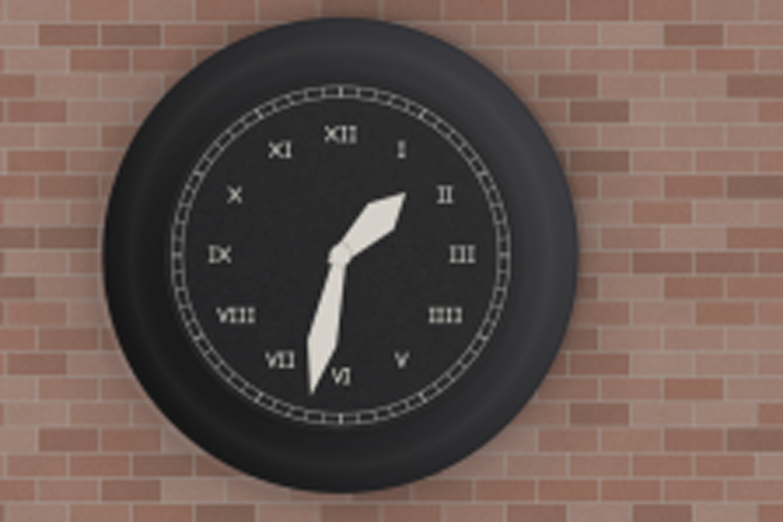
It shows 1.32
